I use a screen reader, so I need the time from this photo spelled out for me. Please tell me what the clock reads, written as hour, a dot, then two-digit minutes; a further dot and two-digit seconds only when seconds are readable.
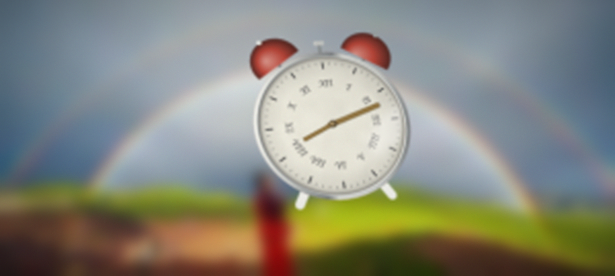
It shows 8.12
